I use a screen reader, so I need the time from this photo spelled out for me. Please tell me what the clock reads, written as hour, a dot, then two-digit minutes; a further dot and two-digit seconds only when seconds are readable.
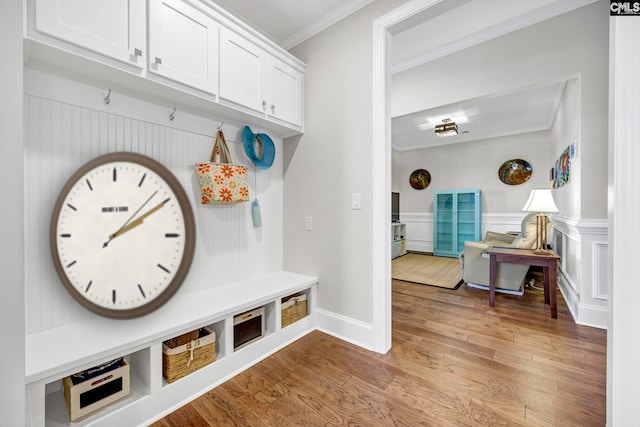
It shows 2.10.08
